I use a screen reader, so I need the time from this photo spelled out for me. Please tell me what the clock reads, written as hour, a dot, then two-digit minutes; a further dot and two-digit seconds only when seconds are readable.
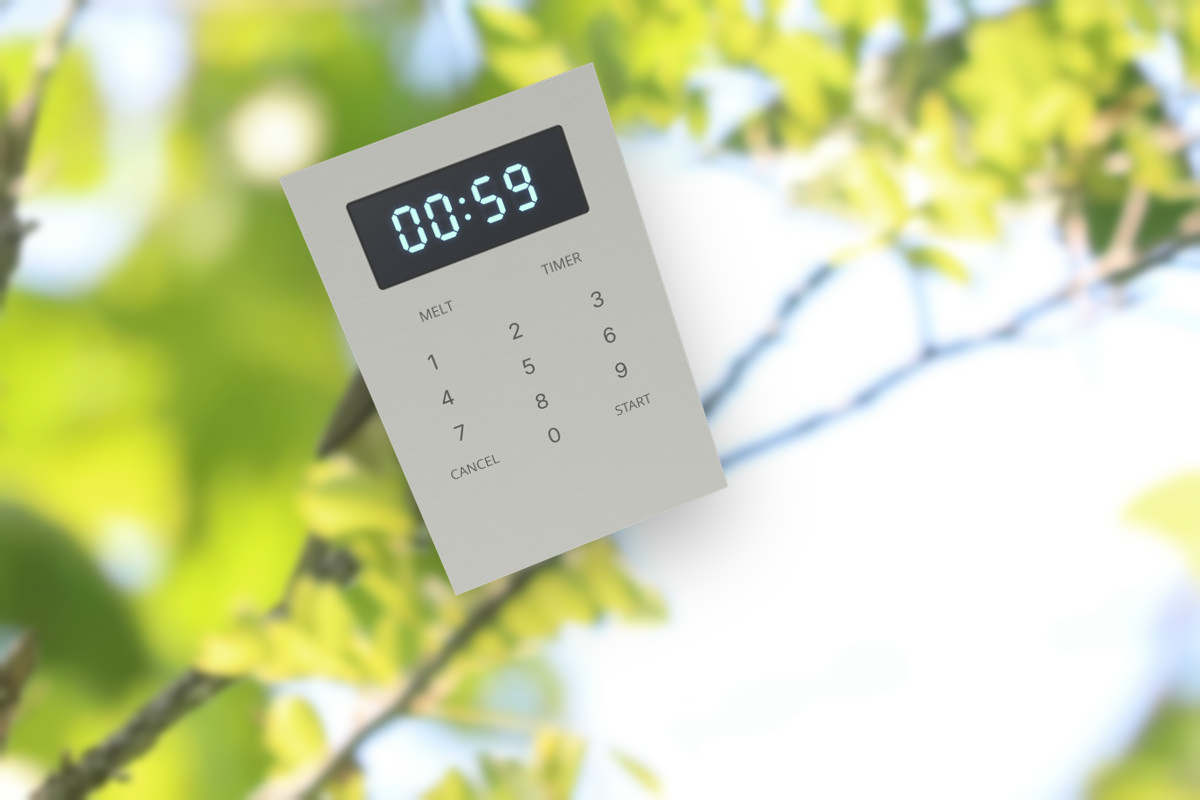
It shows 0.59
